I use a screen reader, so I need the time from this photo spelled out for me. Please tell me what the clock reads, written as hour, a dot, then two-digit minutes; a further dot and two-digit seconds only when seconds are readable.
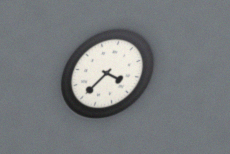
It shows 3.35
